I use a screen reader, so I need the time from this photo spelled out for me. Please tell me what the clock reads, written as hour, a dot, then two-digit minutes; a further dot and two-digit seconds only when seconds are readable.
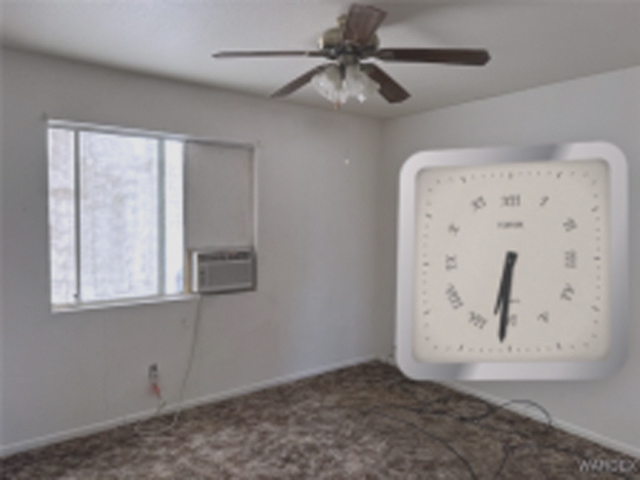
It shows 6.31
